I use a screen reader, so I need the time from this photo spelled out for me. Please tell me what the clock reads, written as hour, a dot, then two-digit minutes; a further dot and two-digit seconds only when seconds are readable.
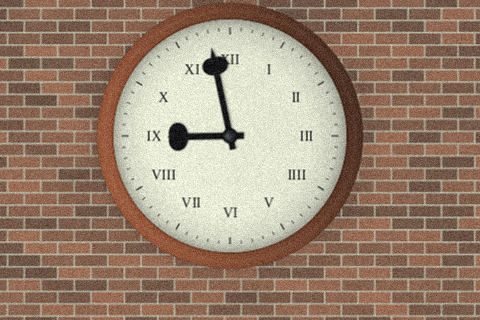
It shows 8.58
